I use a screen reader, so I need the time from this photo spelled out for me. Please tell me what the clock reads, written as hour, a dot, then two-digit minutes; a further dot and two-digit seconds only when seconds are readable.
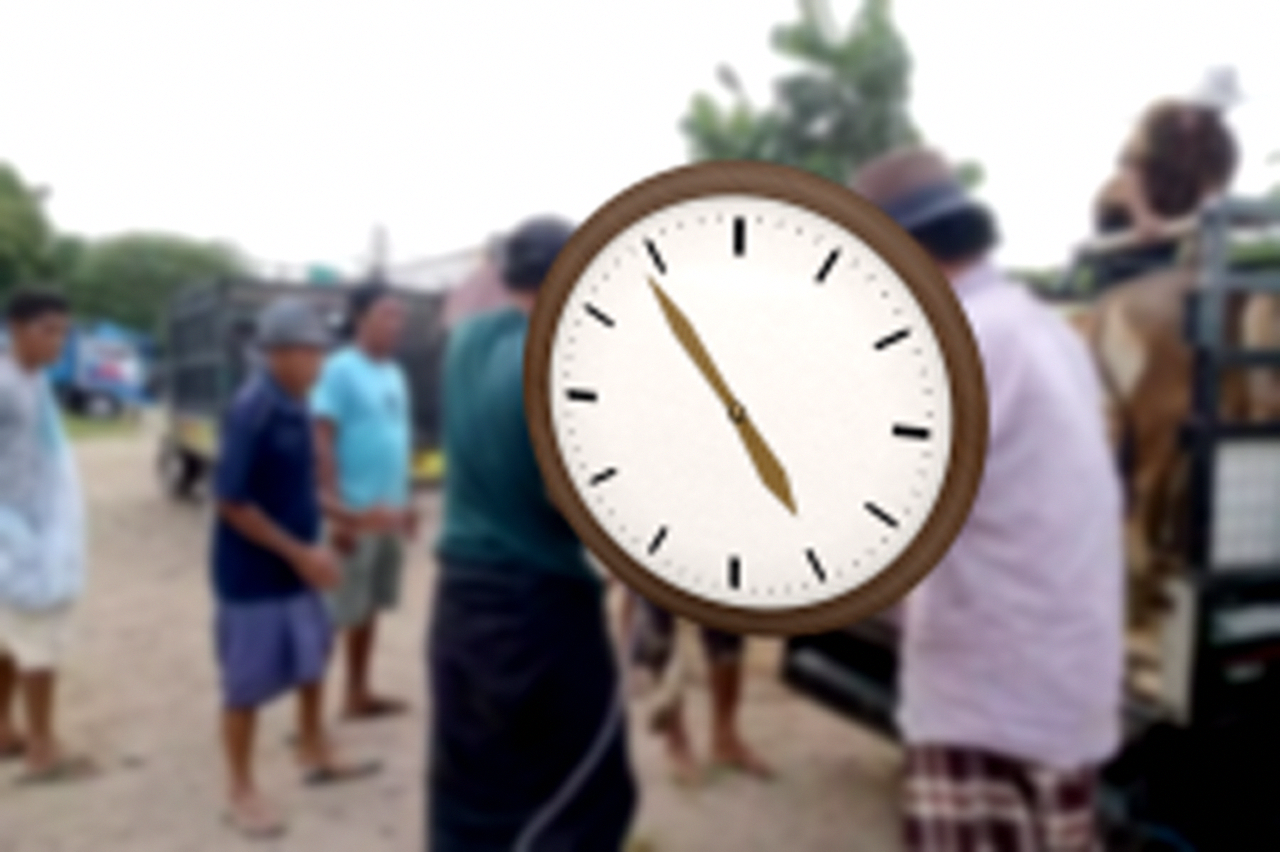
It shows 4.54
